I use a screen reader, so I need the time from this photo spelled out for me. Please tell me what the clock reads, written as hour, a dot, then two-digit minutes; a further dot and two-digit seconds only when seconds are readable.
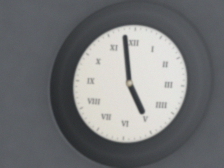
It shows 4.58
